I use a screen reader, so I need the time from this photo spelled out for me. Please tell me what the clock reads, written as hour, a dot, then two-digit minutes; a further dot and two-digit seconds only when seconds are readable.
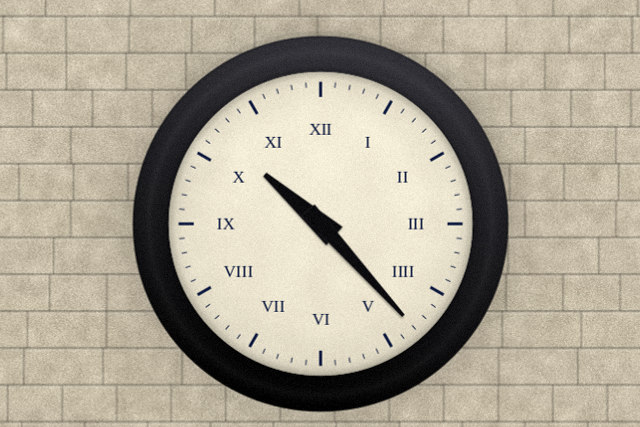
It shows 10.23
